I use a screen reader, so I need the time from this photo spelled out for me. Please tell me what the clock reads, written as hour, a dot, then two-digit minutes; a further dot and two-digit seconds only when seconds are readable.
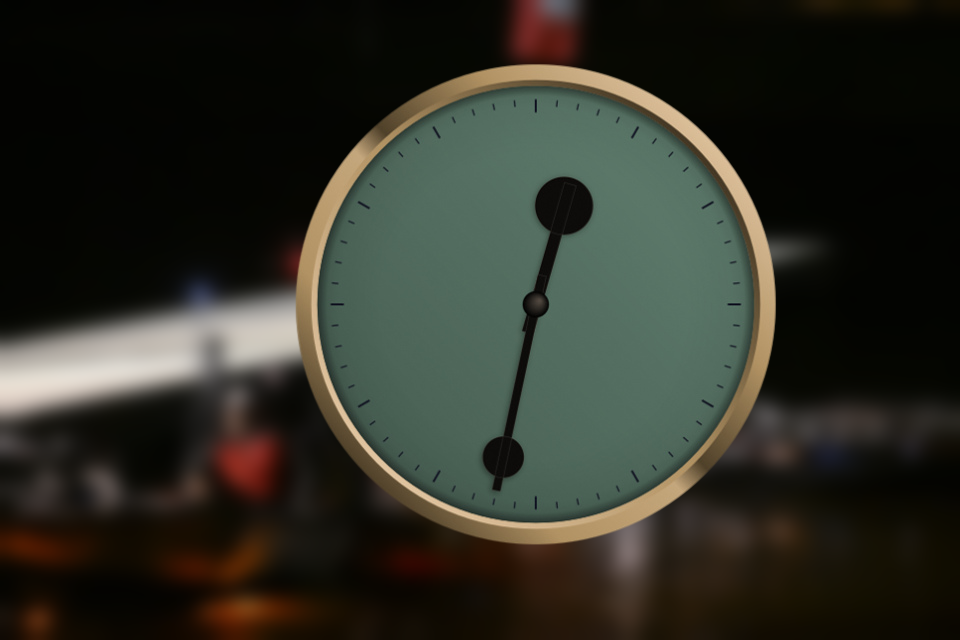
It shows 12.32
